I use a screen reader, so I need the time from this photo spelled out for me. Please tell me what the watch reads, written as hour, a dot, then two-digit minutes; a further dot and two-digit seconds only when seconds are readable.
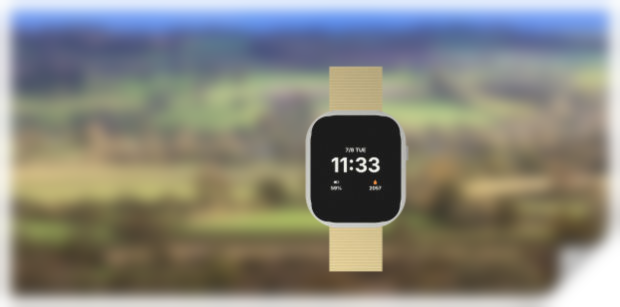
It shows 11.33
